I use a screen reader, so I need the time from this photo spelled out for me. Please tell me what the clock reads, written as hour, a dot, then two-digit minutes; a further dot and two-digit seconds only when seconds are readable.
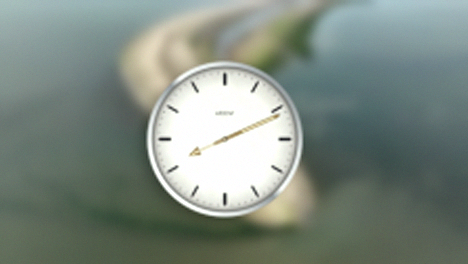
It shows 8.11
